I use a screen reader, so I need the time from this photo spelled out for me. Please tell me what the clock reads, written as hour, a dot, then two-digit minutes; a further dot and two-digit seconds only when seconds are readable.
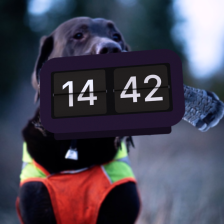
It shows 14.42
